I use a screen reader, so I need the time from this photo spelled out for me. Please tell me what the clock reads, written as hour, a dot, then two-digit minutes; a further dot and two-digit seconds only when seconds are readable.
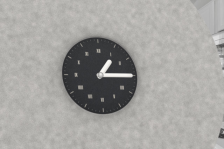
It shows 1.15
